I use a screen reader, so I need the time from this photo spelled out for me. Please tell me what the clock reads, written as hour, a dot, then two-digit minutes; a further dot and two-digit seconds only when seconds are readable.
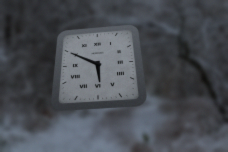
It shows 5.50
